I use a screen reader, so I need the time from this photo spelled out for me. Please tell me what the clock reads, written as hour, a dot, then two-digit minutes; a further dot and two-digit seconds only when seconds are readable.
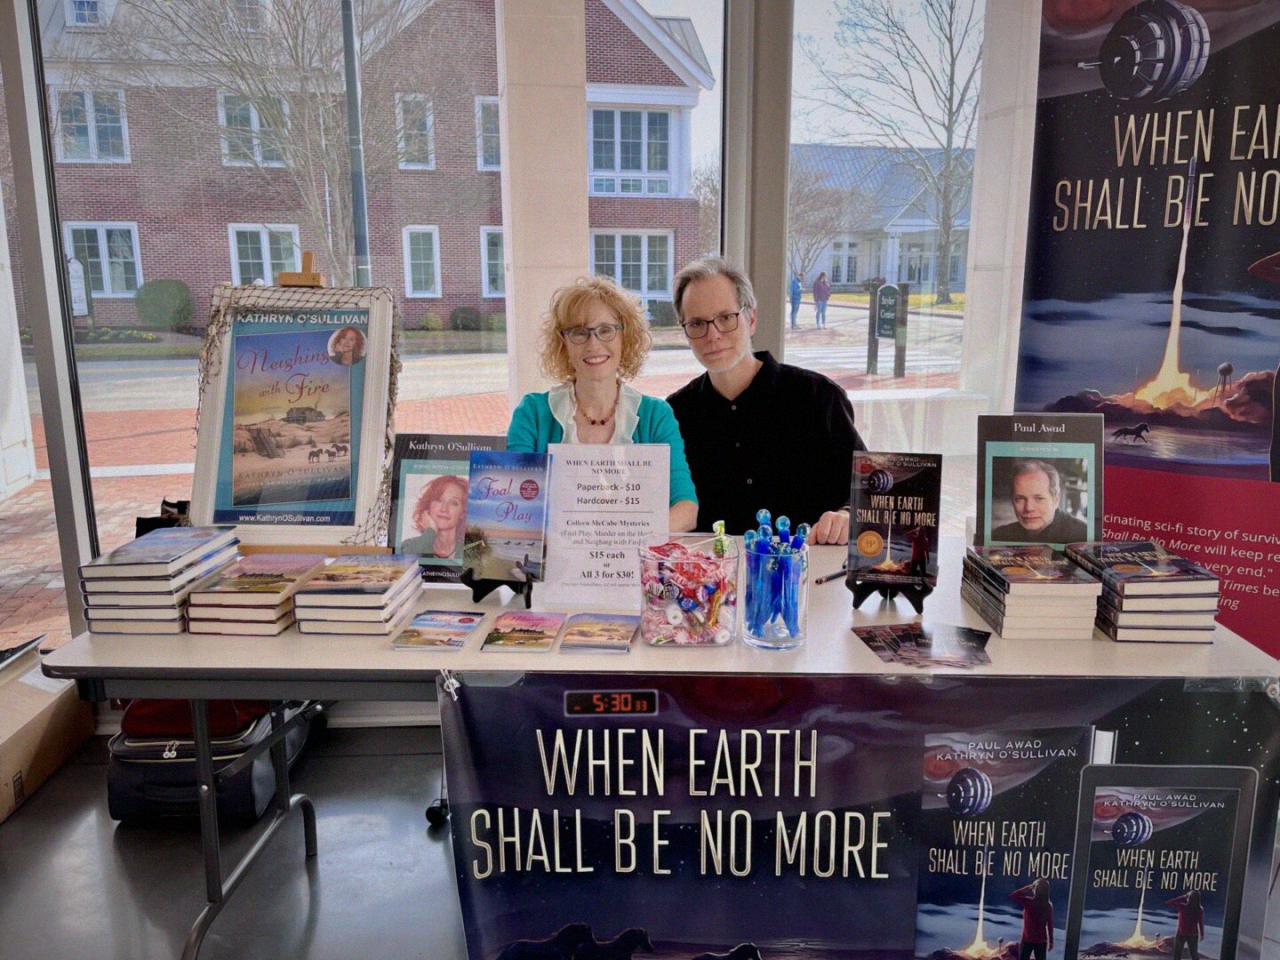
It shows 5.30
